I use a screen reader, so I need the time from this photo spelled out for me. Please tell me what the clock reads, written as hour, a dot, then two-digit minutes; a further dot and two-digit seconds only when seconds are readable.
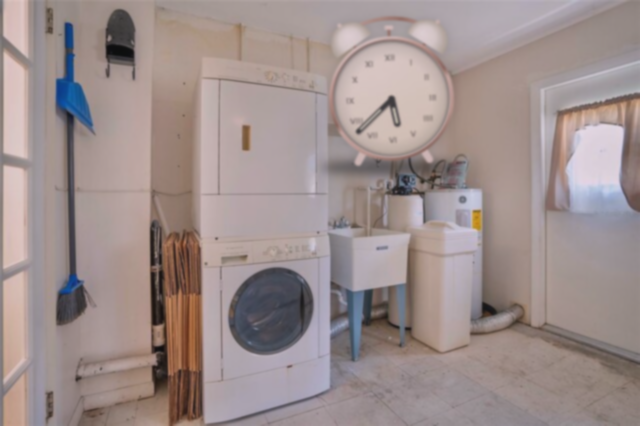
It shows 5.38
